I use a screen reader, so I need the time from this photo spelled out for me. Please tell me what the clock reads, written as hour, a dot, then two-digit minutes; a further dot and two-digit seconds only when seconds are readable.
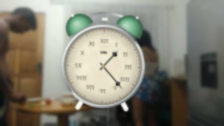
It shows 1.23
